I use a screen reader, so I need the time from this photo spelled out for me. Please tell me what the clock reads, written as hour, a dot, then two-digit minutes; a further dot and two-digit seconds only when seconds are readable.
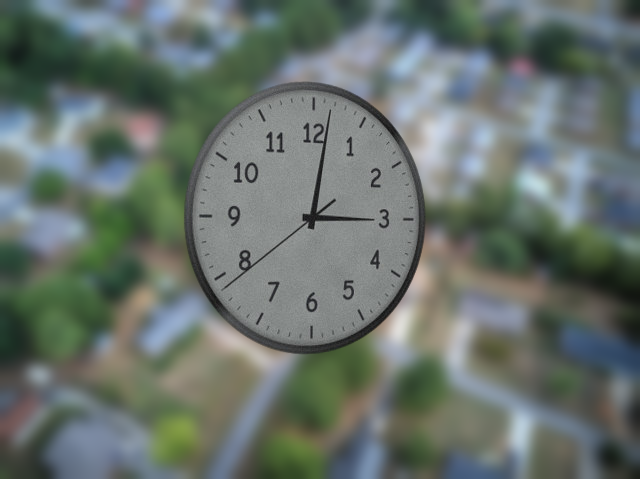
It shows 3.01.39
